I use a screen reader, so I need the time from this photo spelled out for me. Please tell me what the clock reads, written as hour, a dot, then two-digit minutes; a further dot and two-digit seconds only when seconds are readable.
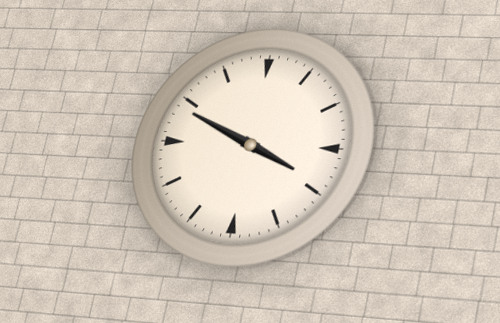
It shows 3.49
